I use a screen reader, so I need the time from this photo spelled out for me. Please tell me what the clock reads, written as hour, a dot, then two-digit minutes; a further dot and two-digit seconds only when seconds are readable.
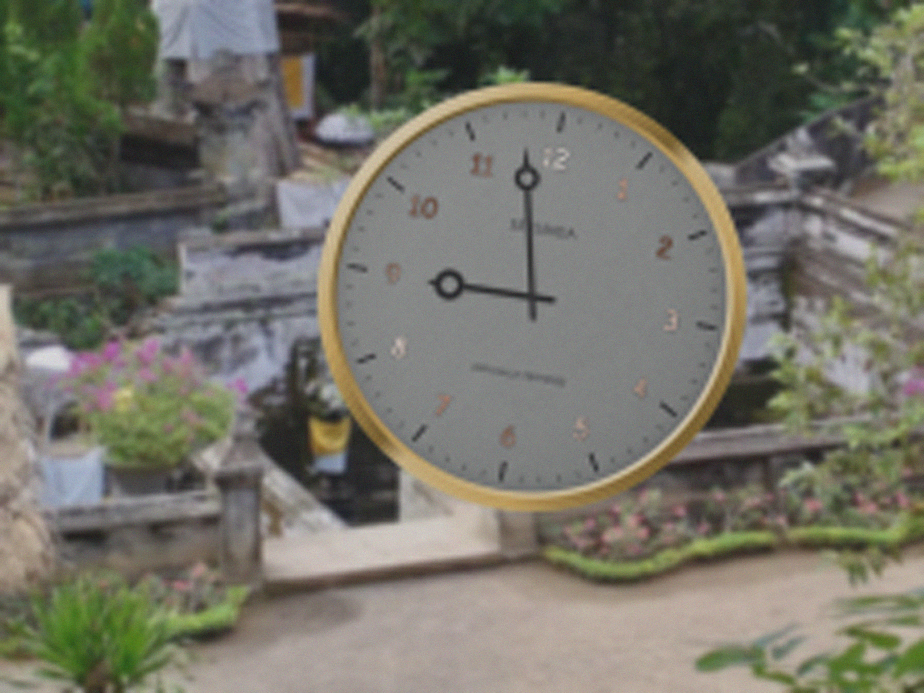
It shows 8.58
